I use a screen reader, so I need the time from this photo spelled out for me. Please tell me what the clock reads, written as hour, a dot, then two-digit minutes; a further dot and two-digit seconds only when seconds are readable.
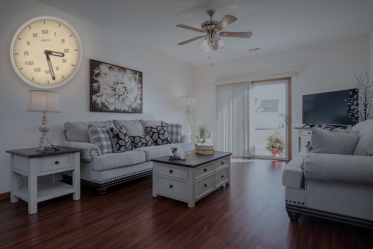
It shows 3.28
